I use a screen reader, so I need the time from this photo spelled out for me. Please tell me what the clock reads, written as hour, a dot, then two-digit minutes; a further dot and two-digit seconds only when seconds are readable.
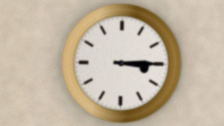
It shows 3.15
